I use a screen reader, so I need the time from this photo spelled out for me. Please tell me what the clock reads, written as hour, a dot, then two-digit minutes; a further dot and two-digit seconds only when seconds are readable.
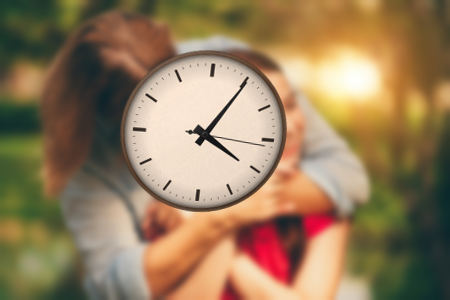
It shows 4.05.16
